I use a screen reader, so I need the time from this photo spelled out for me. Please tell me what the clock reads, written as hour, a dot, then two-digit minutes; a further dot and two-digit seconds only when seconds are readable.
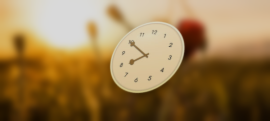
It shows 7.50
